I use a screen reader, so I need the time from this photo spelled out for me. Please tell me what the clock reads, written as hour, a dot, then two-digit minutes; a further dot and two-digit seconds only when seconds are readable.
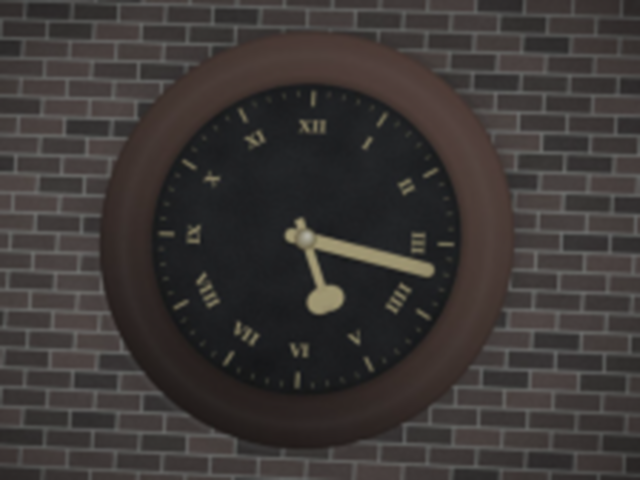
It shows 5.17
